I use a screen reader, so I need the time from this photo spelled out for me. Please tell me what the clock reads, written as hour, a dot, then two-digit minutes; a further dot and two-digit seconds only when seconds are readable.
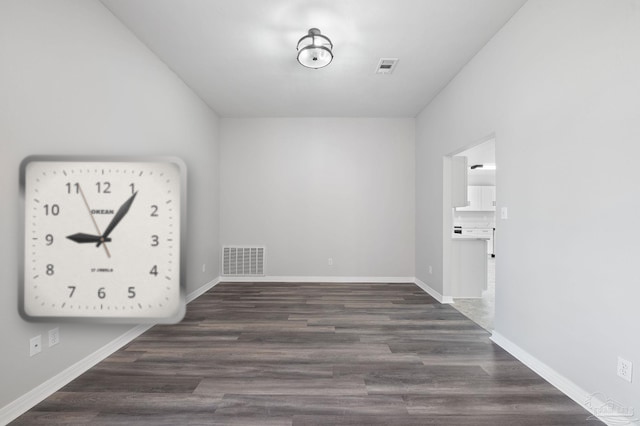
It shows 9.05.56
